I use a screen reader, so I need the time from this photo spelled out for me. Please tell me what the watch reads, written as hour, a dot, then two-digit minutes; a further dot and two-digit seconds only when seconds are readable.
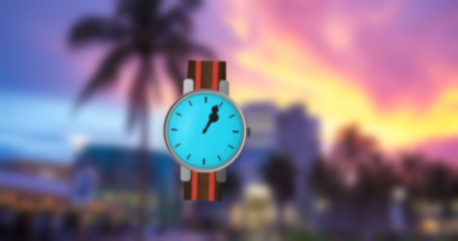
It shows 1.04
